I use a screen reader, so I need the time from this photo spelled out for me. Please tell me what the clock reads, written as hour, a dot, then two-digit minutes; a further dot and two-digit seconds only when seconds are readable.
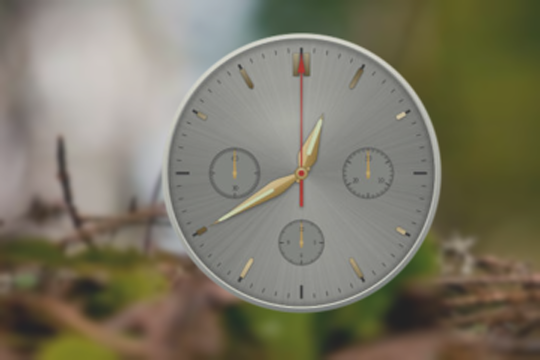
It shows 12.40
